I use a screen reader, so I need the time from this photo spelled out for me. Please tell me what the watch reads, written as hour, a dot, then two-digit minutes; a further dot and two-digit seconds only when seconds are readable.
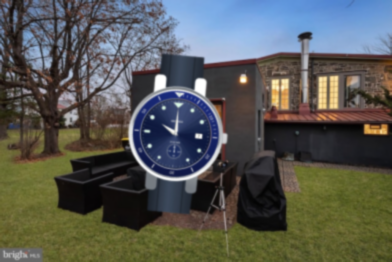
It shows 10.00
